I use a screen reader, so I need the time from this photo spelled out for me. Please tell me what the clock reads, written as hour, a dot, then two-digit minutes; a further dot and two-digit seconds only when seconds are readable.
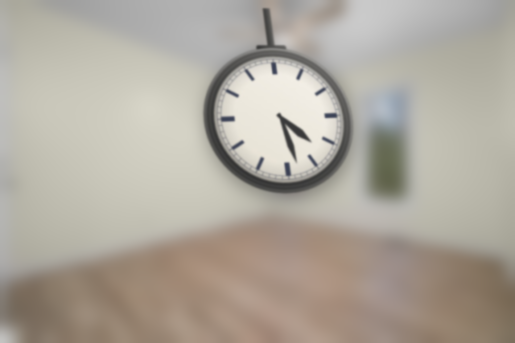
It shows 4.28
